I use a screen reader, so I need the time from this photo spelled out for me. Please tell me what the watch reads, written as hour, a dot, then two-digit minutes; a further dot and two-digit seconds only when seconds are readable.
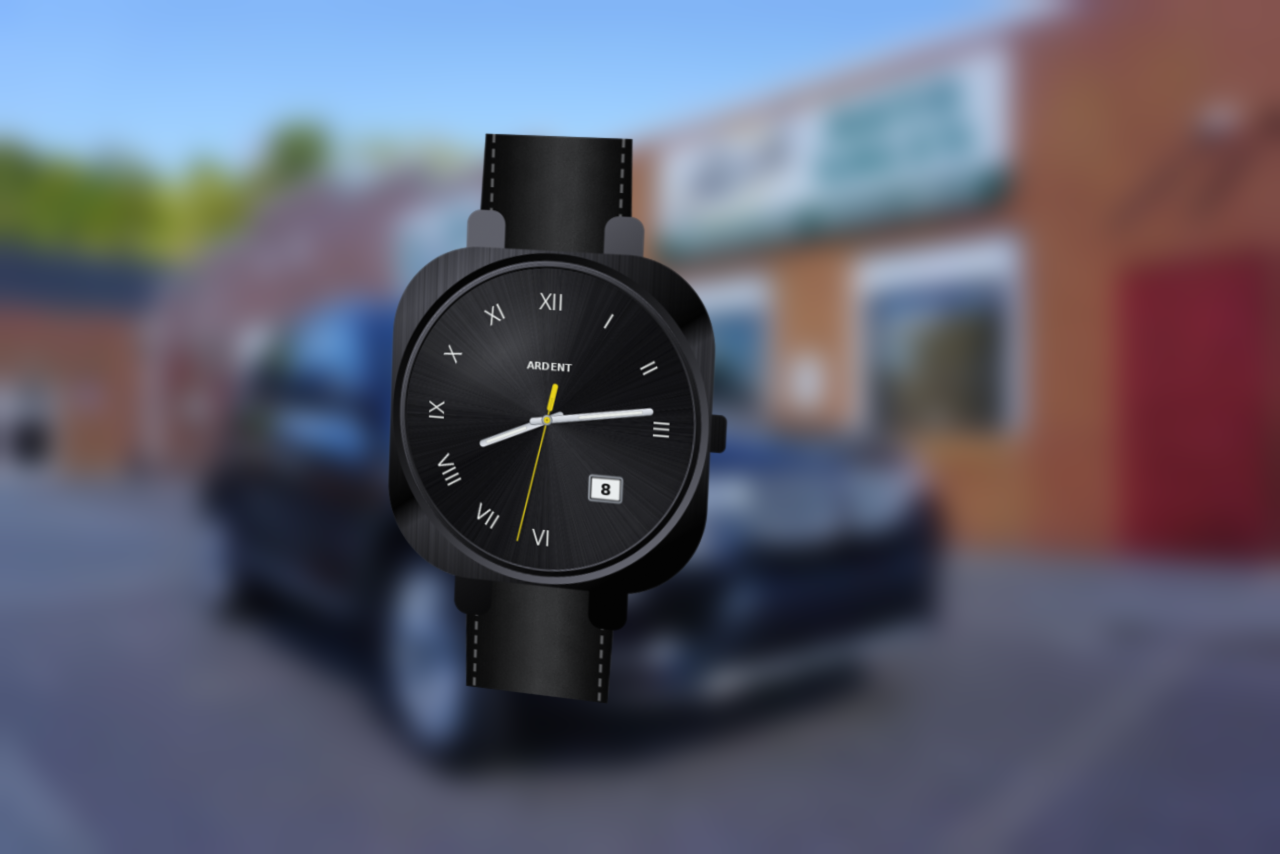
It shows 8.13.32
